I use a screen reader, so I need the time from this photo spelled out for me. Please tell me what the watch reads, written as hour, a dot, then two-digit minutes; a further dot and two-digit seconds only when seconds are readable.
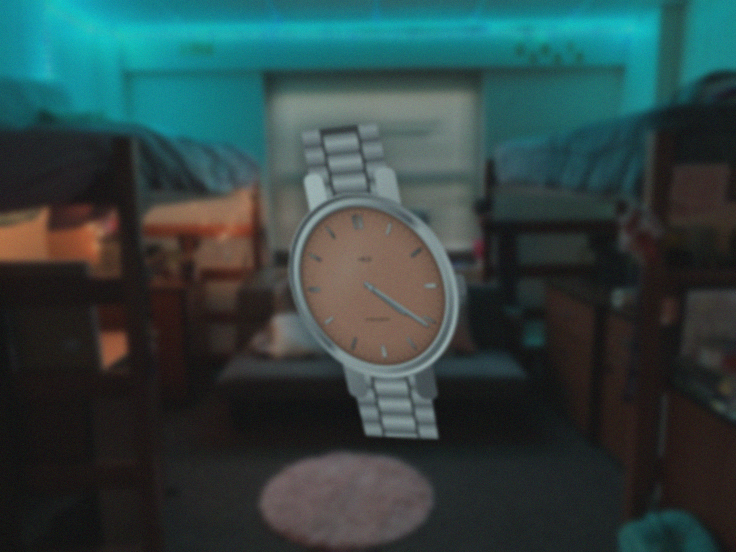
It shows 4.21
